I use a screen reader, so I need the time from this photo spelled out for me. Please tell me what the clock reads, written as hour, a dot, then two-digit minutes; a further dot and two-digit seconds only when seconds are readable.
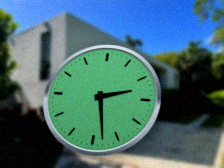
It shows 2.28
